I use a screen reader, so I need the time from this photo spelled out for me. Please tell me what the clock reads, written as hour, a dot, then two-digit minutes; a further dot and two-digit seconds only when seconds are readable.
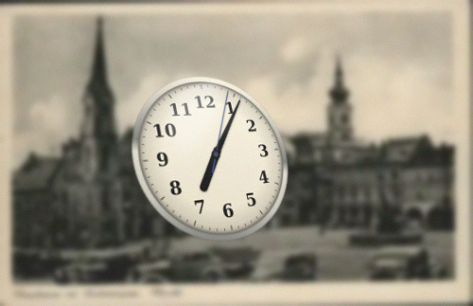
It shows 7.06.04
